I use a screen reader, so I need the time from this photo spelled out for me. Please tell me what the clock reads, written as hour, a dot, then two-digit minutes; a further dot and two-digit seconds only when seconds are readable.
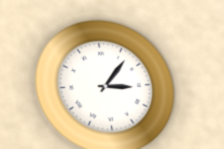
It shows 3.07
